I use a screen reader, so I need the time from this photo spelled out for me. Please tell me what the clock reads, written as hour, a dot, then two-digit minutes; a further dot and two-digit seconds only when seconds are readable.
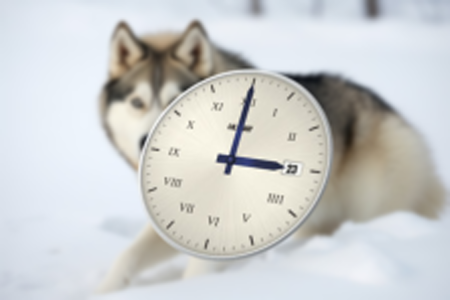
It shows 3.00
